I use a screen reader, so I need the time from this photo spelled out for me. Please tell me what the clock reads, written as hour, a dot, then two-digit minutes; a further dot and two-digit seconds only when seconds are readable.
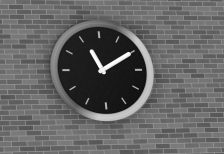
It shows 11.10
